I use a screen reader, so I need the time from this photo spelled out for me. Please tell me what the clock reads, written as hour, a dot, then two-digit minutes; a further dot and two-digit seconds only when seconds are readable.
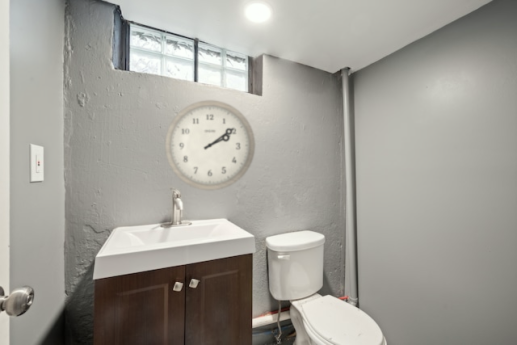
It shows 2.09
